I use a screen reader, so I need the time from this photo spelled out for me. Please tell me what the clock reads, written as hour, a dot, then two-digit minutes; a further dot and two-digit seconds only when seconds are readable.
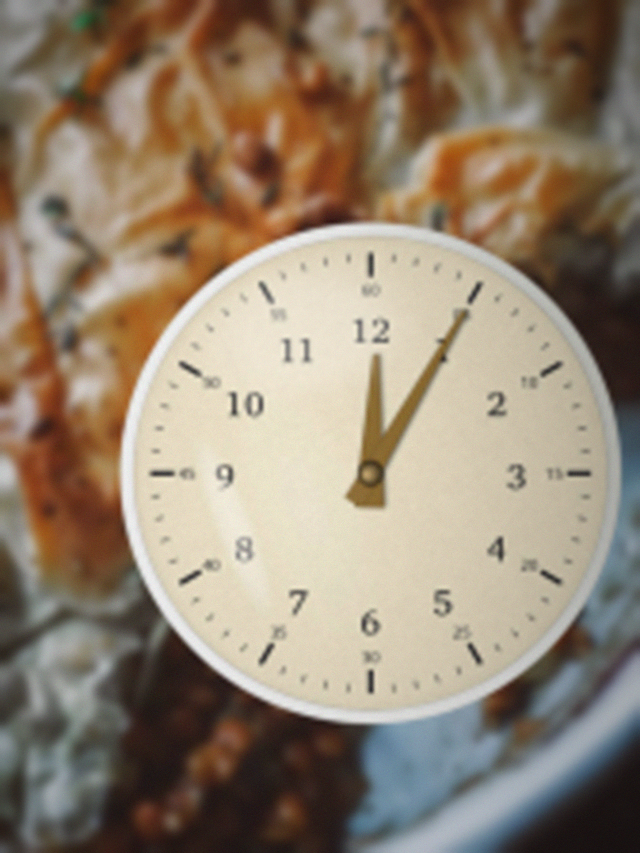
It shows 12.05
